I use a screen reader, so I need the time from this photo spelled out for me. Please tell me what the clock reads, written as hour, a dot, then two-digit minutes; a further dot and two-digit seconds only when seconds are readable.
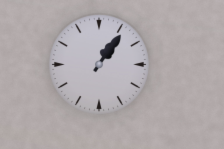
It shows 1.06
